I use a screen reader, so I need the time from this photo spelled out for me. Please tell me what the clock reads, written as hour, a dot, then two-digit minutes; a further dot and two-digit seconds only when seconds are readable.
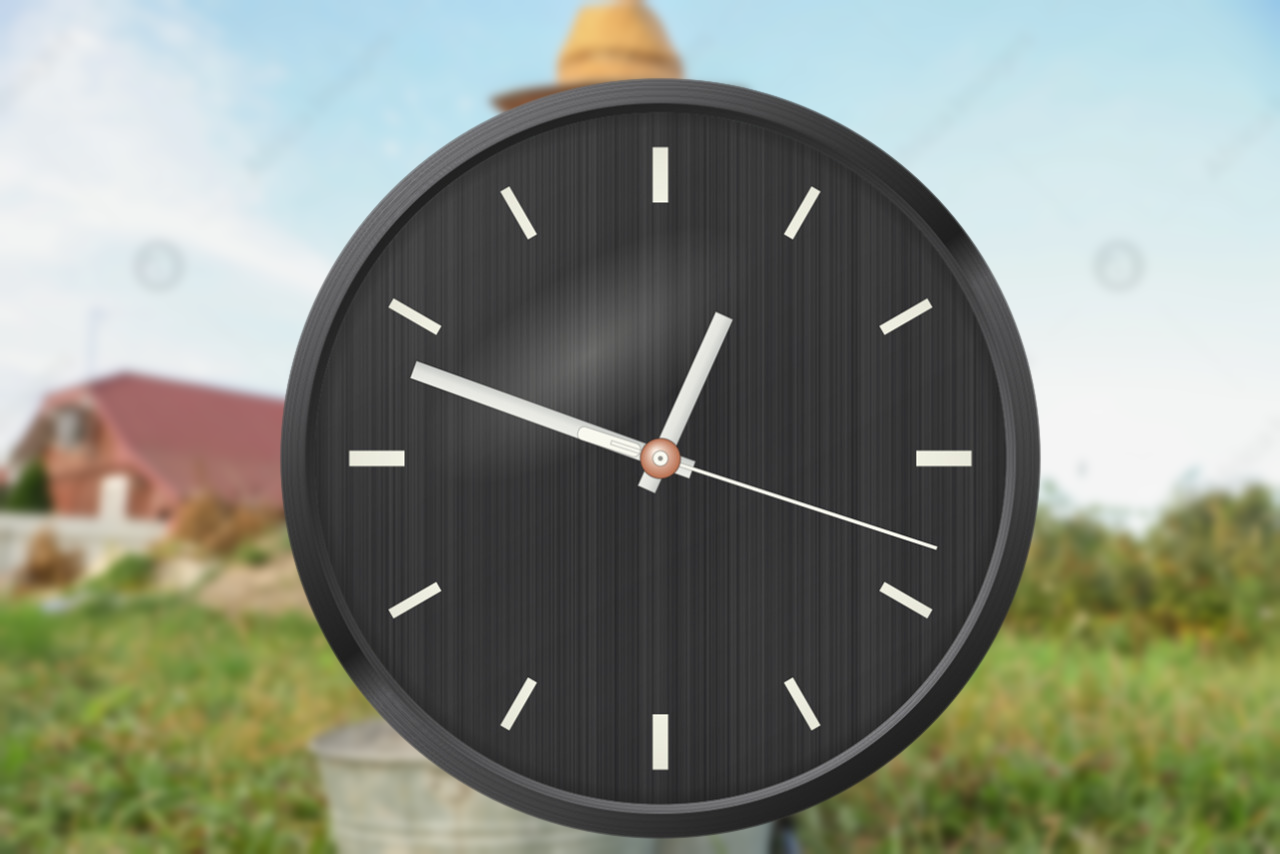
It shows 12.48.18
